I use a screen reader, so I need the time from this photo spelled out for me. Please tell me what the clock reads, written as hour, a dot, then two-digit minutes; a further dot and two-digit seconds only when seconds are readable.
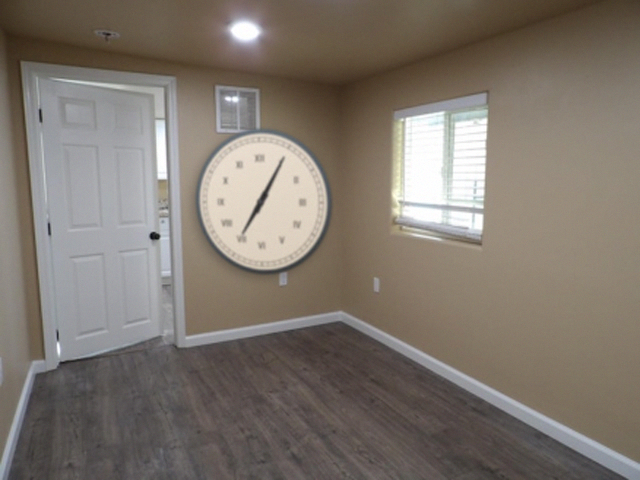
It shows 7.05
